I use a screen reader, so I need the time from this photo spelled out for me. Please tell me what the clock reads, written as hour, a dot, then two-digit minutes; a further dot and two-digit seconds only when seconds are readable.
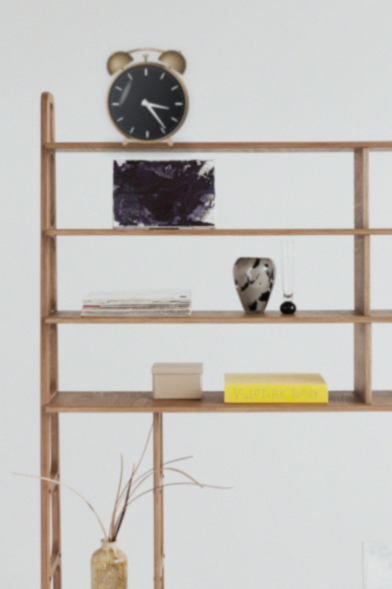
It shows 3.24
